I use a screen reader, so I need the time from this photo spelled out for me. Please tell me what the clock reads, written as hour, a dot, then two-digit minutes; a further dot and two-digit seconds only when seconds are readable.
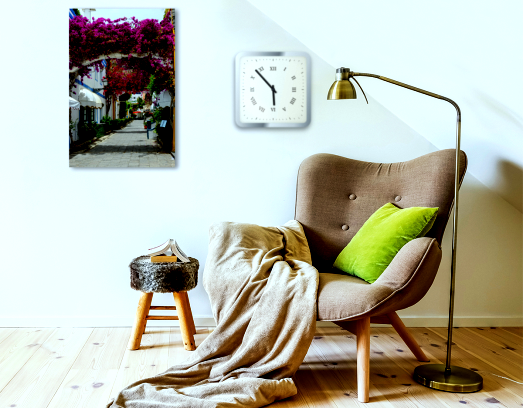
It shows 5.53
